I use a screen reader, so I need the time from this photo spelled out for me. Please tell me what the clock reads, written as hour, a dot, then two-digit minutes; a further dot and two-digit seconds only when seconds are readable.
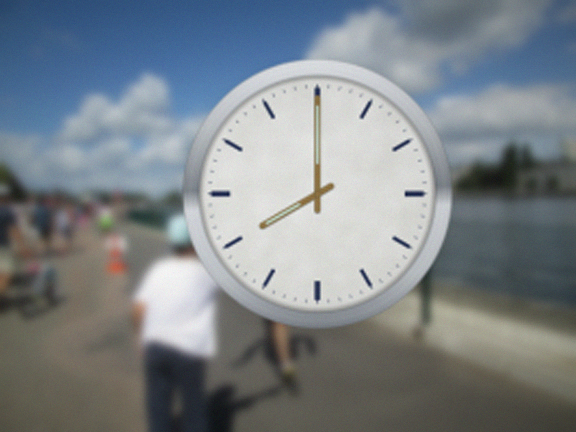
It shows 8.00
